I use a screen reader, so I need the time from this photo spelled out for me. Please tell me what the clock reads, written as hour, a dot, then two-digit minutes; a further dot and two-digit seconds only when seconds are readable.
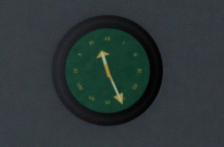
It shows 11.26
